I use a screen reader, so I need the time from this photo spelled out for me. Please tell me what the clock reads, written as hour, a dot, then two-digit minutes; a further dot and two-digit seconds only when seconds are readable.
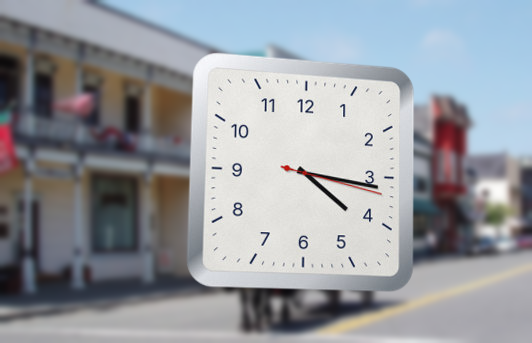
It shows 4.16.17
